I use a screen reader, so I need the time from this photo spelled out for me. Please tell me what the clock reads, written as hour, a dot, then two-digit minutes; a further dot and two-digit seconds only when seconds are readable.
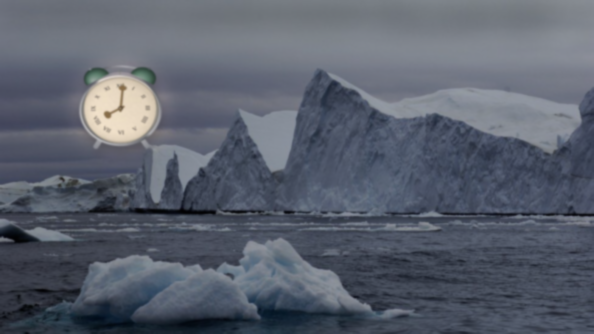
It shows 8.01
